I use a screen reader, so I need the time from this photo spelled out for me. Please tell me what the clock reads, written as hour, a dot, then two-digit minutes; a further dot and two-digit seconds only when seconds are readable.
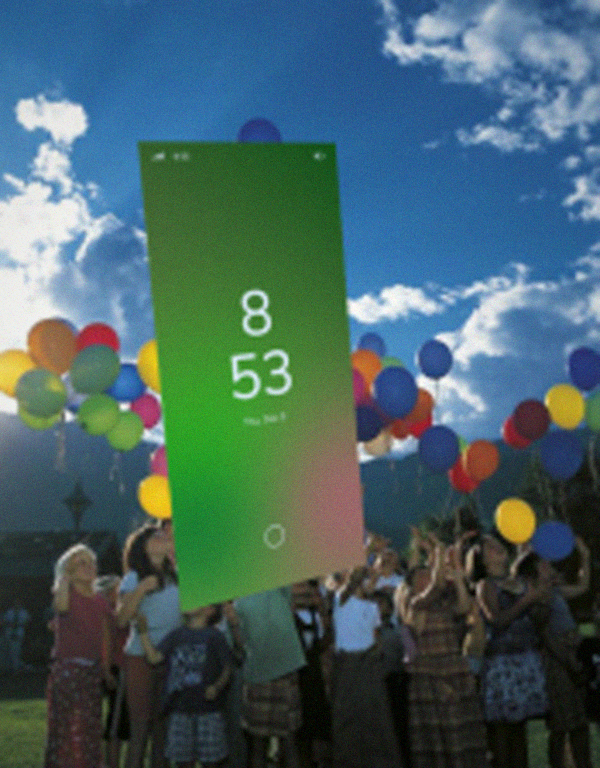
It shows 8.53
